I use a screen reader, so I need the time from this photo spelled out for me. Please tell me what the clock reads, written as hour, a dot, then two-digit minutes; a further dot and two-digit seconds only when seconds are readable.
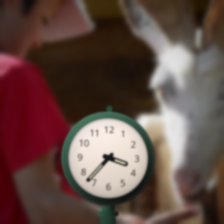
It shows 3.37
